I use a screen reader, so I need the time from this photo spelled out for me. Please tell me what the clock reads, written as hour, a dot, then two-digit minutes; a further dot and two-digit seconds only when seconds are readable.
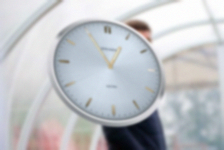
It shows 12.55
